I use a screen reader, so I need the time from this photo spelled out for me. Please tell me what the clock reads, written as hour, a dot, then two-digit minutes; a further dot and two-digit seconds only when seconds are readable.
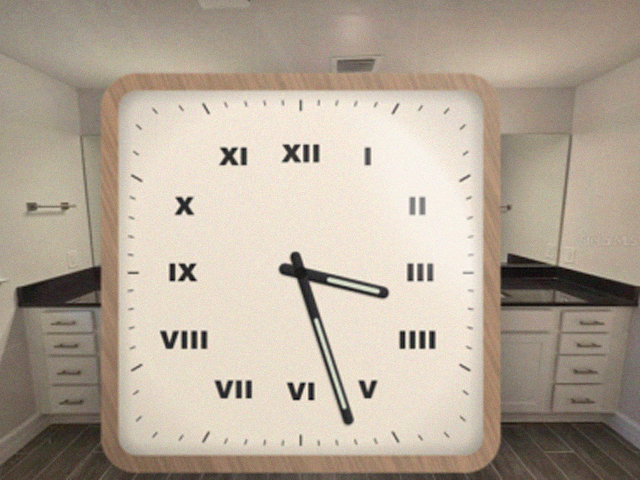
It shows 3.27
